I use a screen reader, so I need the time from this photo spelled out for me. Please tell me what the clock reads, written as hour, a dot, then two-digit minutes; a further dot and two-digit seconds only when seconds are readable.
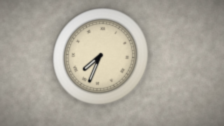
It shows 7.33
